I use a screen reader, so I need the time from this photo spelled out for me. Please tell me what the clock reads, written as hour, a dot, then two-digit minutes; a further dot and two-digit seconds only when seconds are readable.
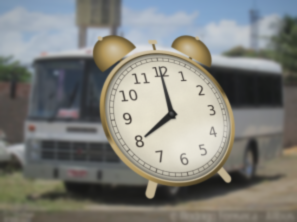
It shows 8.00
